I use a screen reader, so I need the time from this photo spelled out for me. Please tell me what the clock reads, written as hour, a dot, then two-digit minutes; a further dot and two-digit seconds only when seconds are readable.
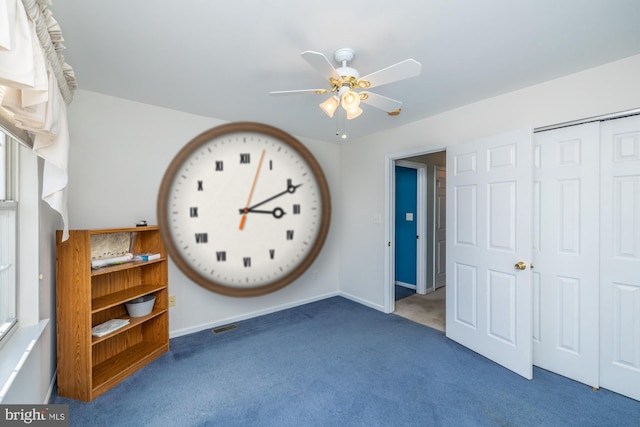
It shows 3.11.03
